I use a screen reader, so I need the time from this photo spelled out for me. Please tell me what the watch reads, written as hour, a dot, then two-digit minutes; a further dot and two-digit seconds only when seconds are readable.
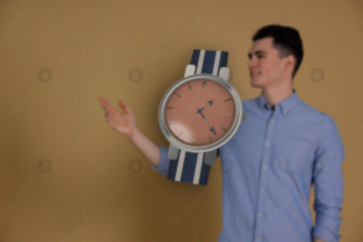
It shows 1.23
